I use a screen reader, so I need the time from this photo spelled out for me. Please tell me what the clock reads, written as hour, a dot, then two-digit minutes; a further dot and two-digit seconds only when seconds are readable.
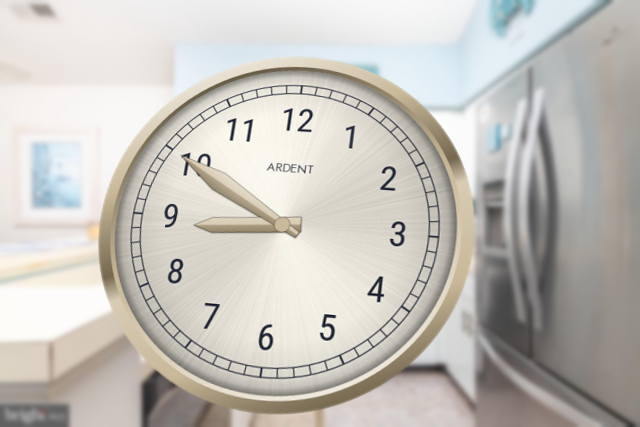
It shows 8.50
